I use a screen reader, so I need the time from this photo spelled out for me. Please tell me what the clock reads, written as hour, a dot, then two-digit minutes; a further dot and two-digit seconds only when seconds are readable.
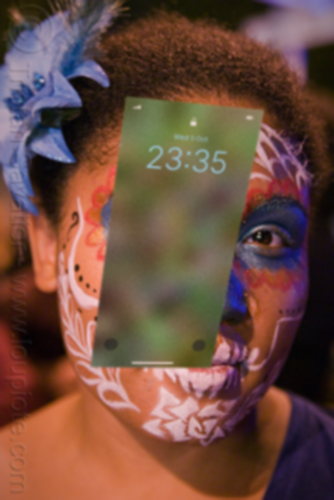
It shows 23.35
